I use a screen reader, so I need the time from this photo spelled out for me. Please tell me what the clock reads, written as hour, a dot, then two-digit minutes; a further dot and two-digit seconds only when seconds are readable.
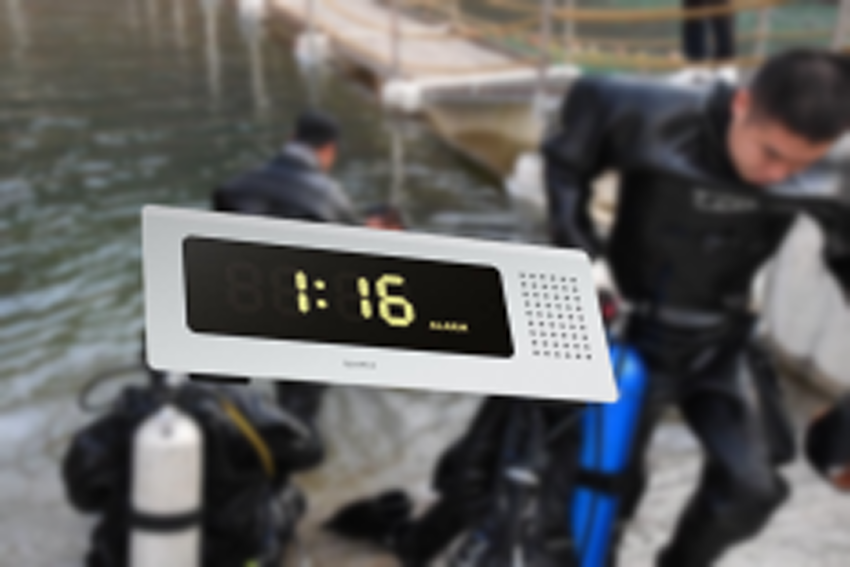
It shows 1.16
